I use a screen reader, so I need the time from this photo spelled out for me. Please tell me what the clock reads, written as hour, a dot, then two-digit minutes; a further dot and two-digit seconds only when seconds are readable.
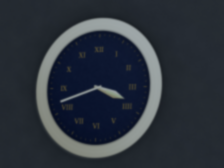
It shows 3.42
